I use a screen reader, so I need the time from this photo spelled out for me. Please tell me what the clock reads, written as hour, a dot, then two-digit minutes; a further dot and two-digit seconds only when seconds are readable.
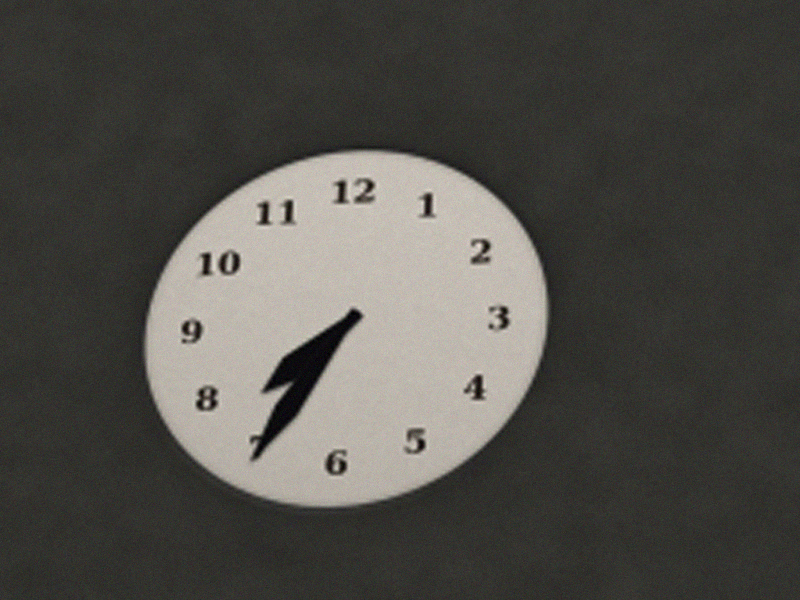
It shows 7.35
